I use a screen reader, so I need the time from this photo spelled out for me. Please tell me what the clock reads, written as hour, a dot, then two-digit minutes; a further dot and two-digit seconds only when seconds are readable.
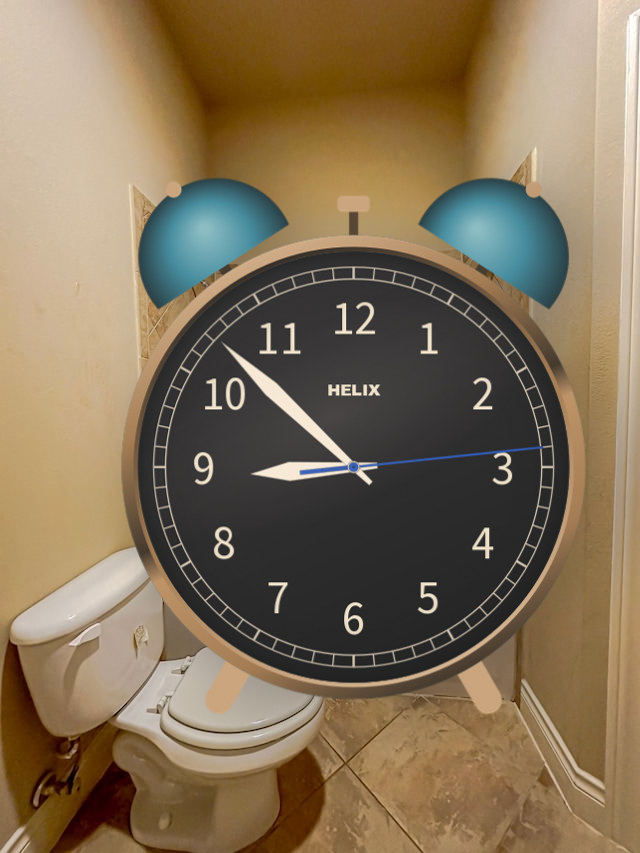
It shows 8.52.14
